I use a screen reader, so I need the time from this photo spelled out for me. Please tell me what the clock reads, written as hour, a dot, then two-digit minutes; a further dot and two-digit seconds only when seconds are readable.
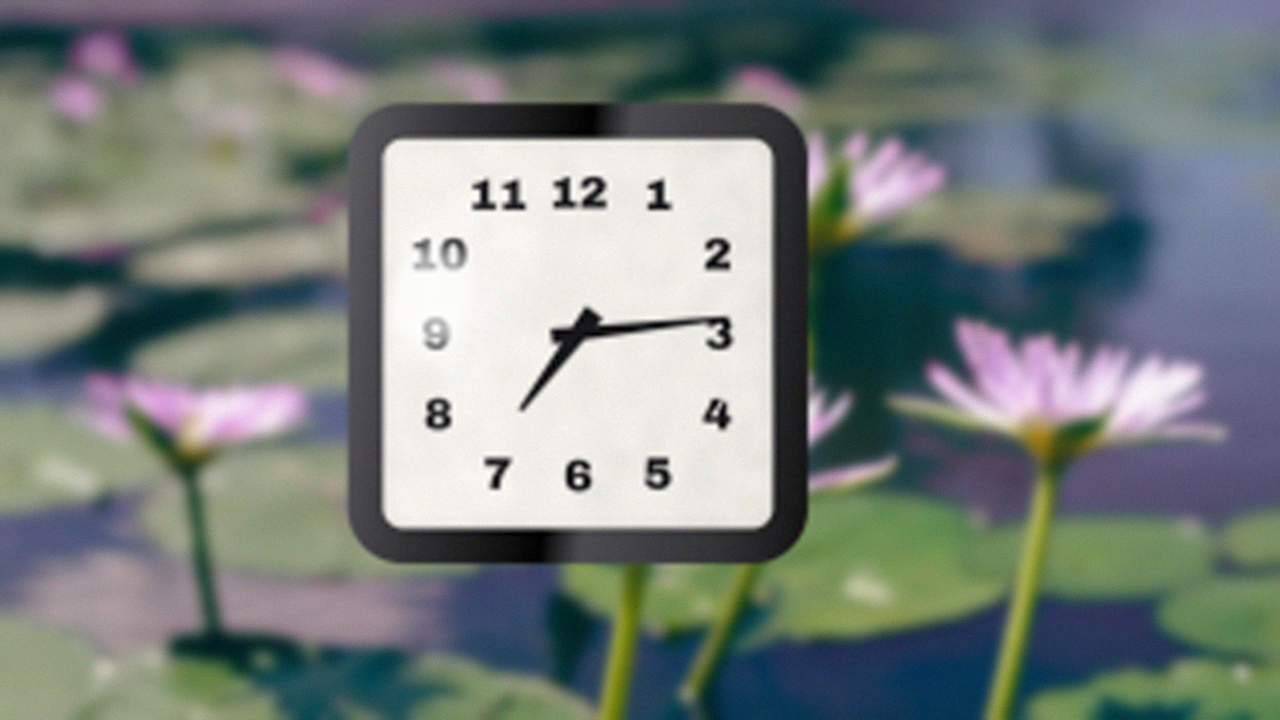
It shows 7.14
